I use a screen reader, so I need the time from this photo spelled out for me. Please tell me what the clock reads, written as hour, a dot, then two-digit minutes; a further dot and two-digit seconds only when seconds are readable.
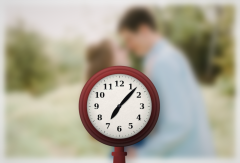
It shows 7.07
